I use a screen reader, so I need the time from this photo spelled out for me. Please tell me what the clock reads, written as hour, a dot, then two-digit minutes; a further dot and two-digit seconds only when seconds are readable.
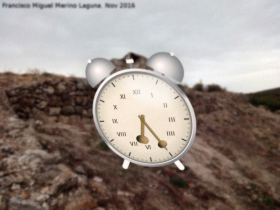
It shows 6.25
